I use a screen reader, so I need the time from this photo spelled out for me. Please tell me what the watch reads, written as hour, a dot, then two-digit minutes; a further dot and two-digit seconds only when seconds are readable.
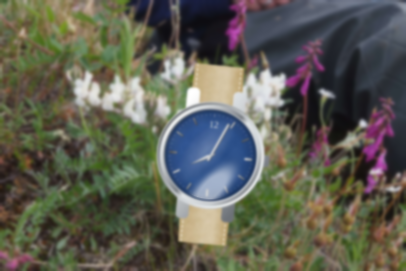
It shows 8.04
